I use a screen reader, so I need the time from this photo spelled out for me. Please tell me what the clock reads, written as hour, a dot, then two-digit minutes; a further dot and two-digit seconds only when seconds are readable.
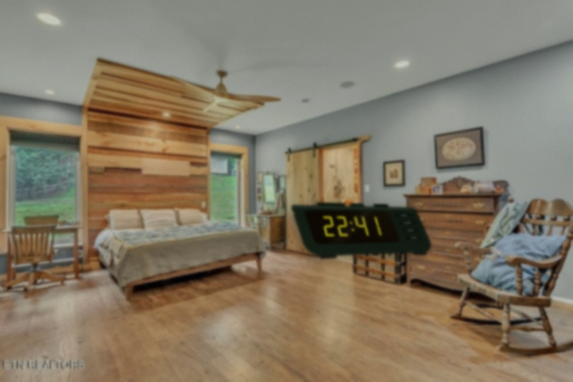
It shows 22.41
